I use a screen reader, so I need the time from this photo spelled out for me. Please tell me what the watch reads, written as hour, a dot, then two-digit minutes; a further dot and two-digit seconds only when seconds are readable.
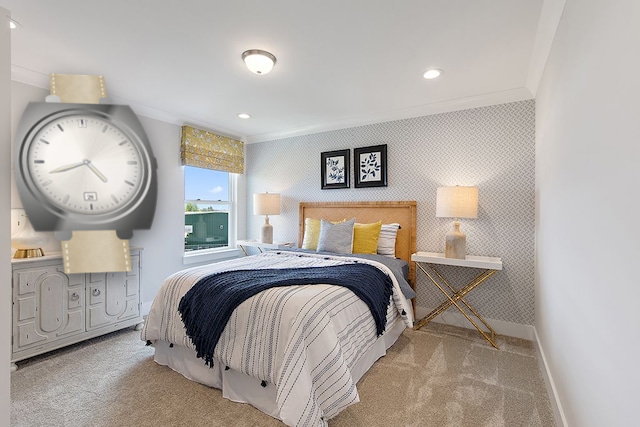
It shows 4.42
